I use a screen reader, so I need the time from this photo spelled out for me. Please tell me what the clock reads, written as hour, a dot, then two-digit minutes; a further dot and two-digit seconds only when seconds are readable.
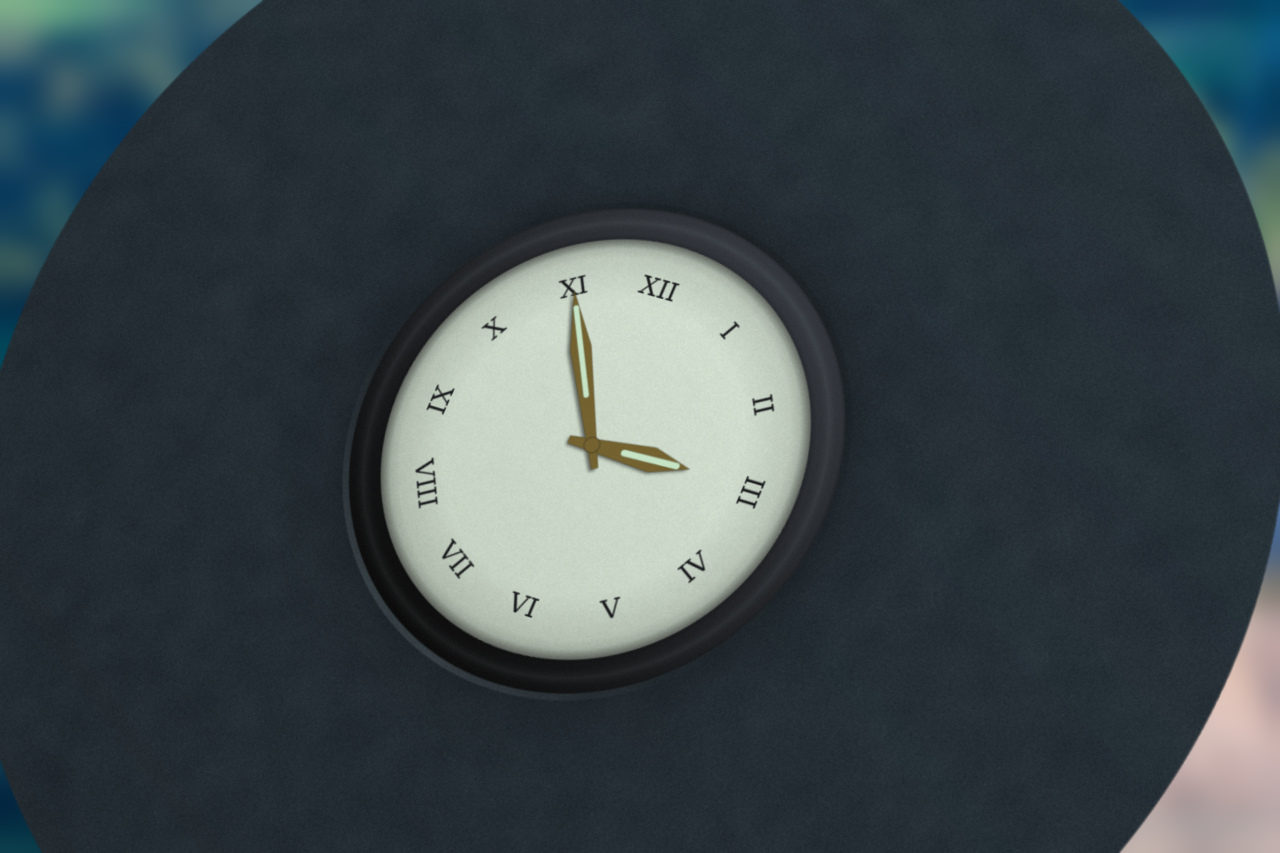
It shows 2.55
